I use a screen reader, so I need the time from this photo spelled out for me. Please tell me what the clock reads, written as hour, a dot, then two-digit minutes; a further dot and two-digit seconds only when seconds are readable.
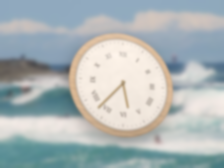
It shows 5.37
